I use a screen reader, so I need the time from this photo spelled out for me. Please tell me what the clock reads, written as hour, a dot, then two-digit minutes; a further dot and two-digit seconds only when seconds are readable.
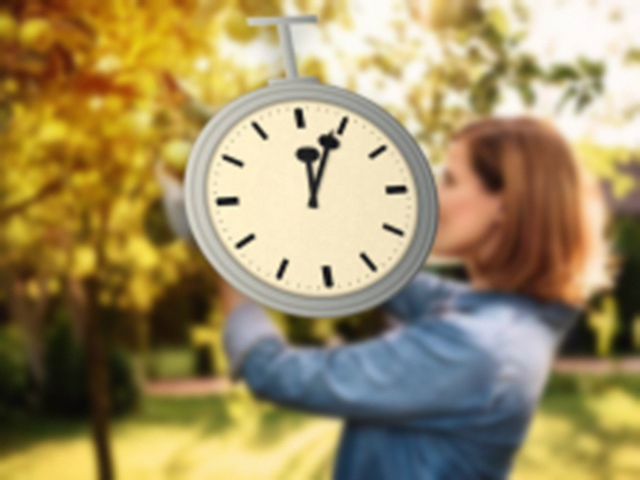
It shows 12.04
